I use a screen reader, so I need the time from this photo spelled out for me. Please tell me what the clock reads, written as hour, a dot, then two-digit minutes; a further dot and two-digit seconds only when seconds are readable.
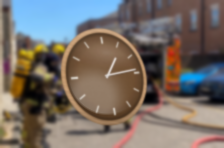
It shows 1.14
